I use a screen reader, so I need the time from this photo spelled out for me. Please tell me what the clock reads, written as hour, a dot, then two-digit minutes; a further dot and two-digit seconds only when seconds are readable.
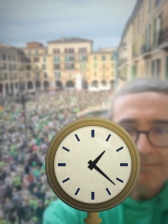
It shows 1.22
